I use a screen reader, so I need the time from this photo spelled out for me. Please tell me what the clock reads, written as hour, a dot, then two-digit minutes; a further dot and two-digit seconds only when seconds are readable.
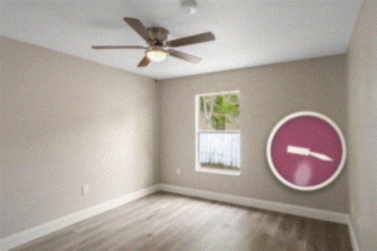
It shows 9.18
